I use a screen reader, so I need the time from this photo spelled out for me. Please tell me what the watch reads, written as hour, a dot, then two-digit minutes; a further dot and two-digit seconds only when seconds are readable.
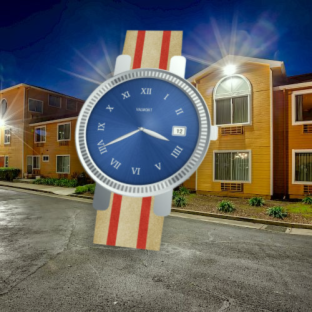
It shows 3.40
